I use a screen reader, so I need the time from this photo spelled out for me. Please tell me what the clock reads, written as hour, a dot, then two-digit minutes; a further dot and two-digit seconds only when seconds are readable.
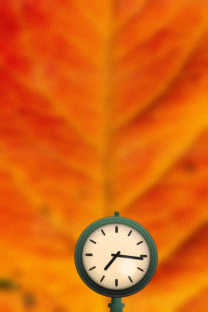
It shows 7.16
